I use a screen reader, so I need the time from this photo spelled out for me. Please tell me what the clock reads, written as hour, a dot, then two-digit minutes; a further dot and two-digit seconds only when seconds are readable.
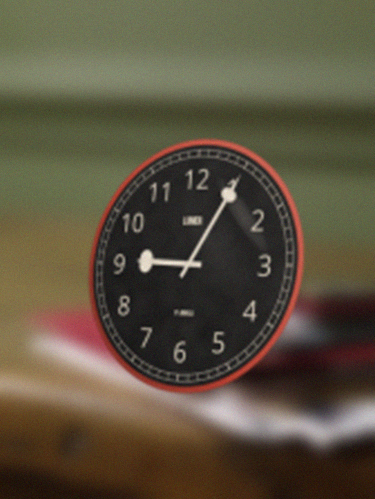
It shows 9.05
